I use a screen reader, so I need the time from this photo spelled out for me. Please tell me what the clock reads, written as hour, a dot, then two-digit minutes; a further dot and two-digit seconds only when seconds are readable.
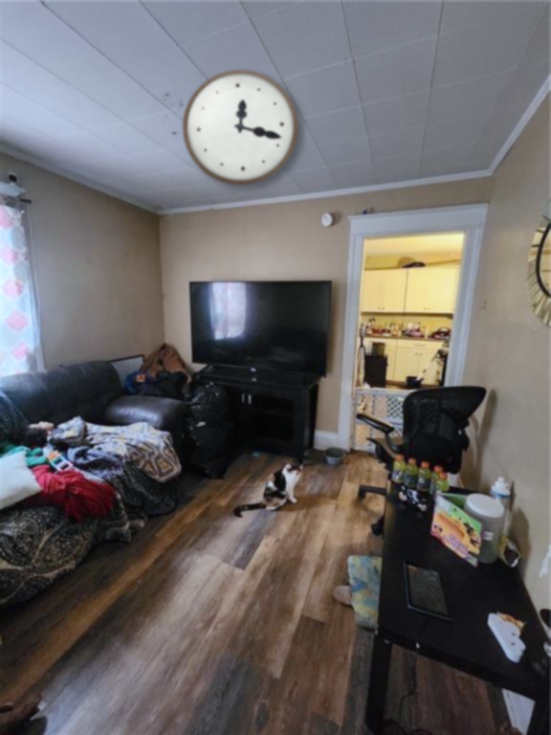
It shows 12.18
